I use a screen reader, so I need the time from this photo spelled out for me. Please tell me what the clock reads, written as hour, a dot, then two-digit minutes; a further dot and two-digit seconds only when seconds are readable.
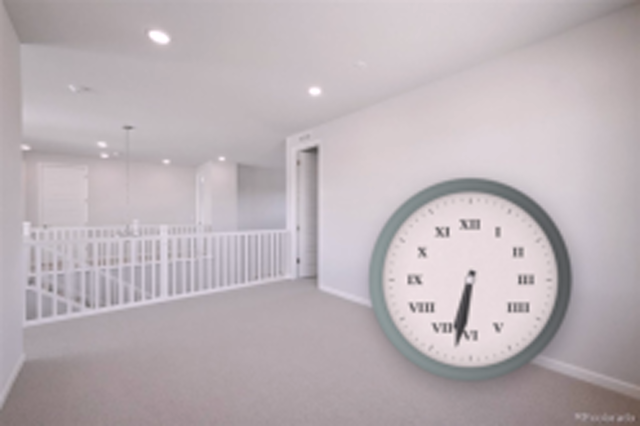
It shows 6.32
